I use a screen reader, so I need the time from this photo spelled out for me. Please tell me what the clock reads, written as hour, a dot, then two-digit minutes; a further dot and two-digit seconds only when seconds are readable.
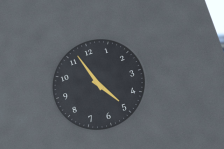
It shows 4.57
